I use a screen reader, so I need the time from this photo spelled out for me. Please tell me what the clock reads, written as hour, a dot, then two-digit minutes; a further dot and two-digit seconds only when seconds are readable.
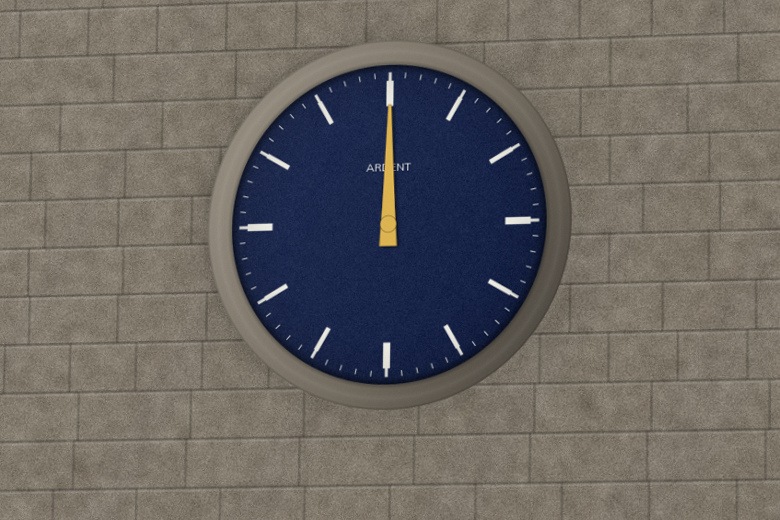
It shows 12.00
